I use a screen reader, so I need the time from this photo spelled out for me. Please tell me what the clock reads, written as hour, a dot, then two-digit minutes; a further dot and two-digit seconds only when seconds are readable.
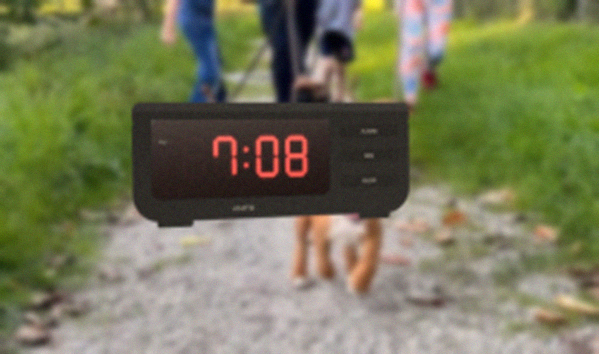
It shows 7.08
